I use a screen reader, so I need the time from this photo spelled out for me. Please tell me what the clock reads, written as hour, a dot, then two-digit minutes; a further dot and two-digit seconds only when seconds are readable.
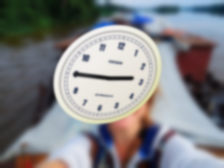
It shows 2.45
